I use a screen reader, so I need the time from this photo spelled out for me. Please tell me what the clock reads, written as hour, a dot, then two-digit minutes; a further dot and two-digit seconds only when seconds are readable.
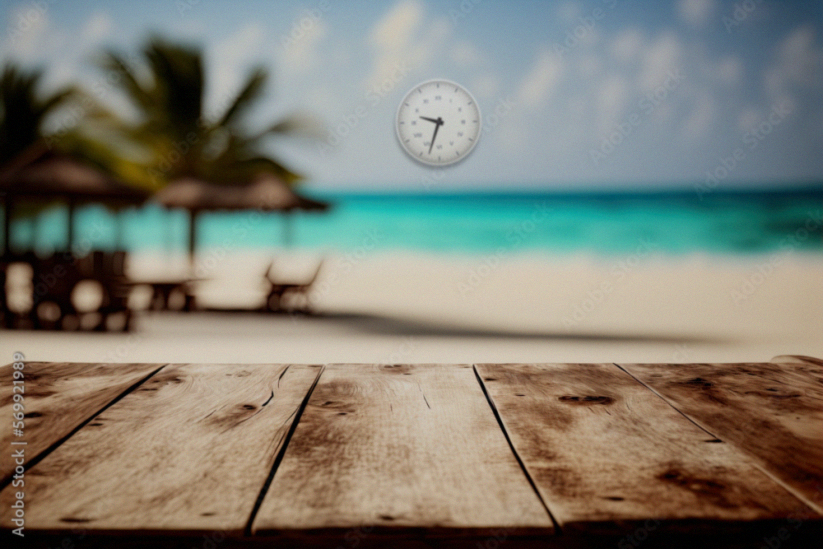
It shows 9.33
